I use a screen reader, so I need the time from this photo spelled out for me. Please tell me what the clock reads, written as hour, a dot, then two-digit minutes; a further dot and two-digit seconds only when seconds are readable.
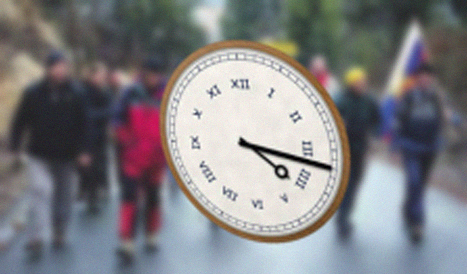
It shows 4.17
